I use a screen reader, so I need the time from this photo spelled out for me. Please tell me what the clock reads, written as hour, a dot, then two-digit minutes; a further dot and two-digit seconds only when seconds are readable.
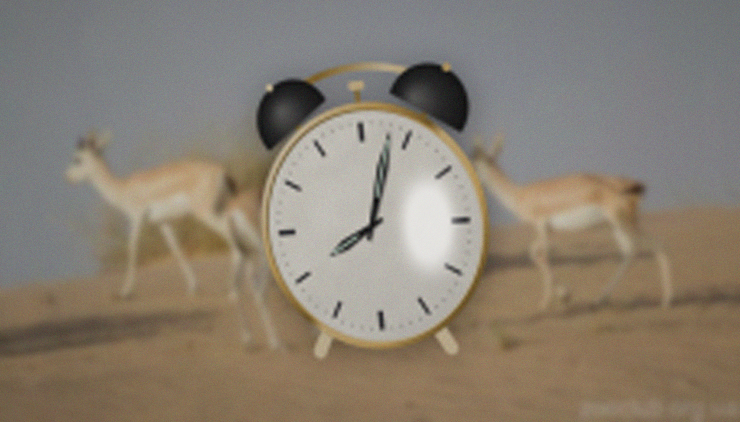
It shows 8.03
